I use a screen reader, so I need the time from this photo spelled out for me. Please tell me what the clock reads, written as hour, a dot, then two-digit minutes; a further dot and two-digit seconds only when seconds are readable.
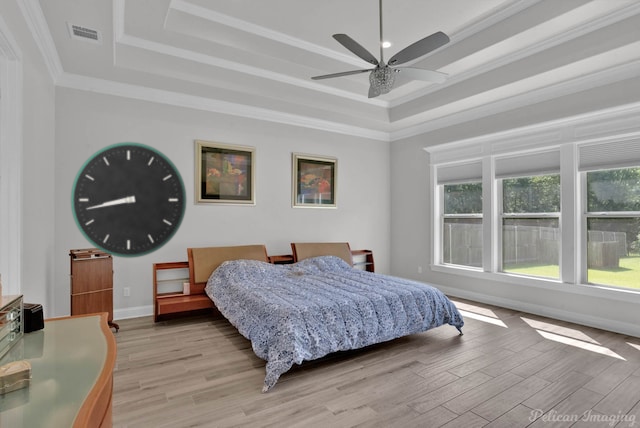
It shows 8.43
